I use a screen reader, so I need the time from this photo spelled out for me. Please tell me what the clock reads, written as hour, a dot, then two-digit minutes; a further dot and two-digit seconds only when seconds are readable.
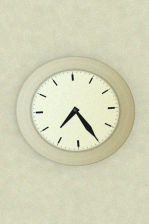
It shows 7.25
